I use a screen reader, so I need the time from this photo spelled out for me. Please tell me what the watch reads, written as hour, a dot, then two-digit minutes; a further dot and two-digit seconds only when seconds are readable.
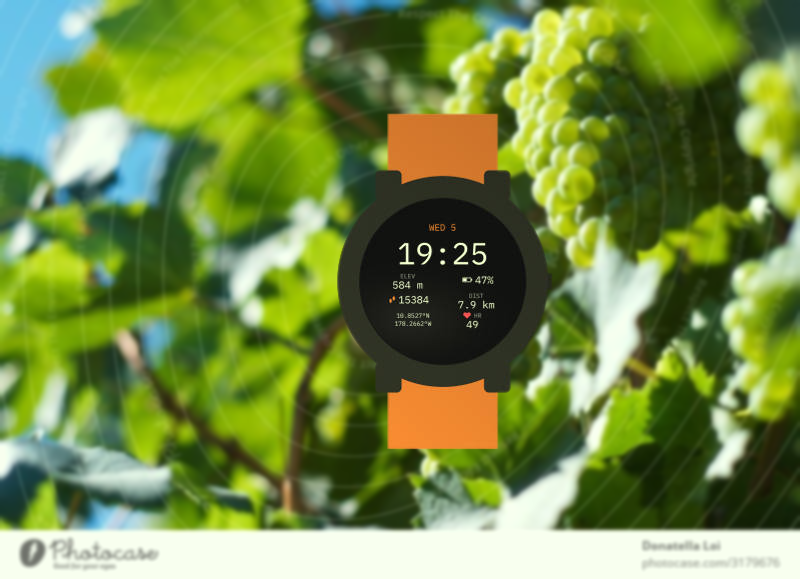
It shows 19.25
